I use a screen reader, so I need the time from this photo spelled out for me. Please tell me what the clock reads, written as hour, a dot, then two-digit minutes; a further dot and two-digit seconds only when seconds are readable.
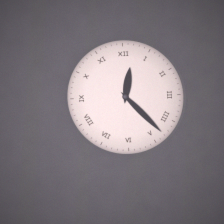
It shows 12.23
